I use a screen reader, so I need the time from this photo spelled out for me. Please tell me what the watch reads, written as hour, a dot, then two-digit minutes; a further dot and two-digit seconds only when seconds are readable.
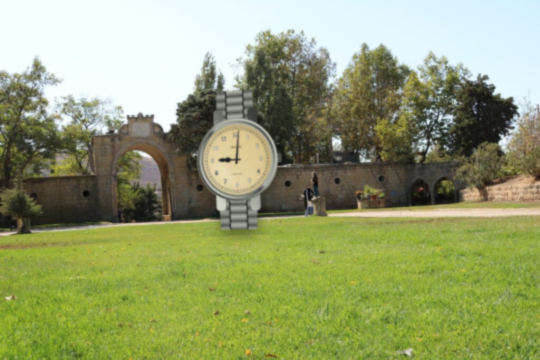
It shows 9.01
